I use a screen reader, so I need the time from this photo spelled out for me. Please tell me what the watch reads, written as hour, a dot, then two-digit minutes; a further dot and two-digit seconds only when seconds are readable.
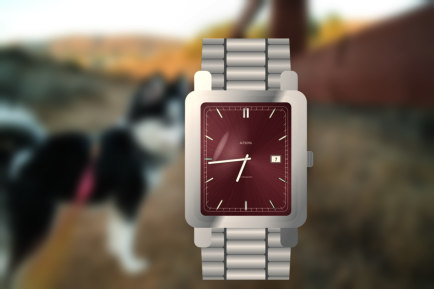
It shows 6.44
